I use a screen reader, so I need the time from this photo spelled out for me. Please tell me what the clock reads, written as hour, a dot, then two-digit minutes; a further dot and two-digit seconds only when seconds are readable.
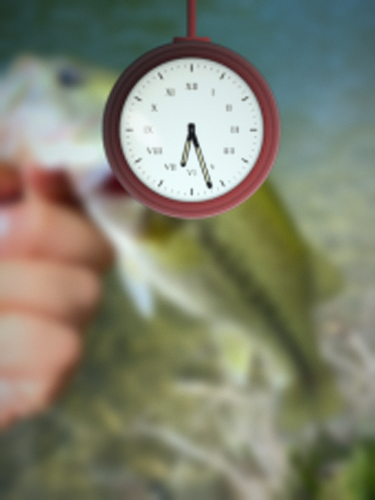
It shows 6.27
